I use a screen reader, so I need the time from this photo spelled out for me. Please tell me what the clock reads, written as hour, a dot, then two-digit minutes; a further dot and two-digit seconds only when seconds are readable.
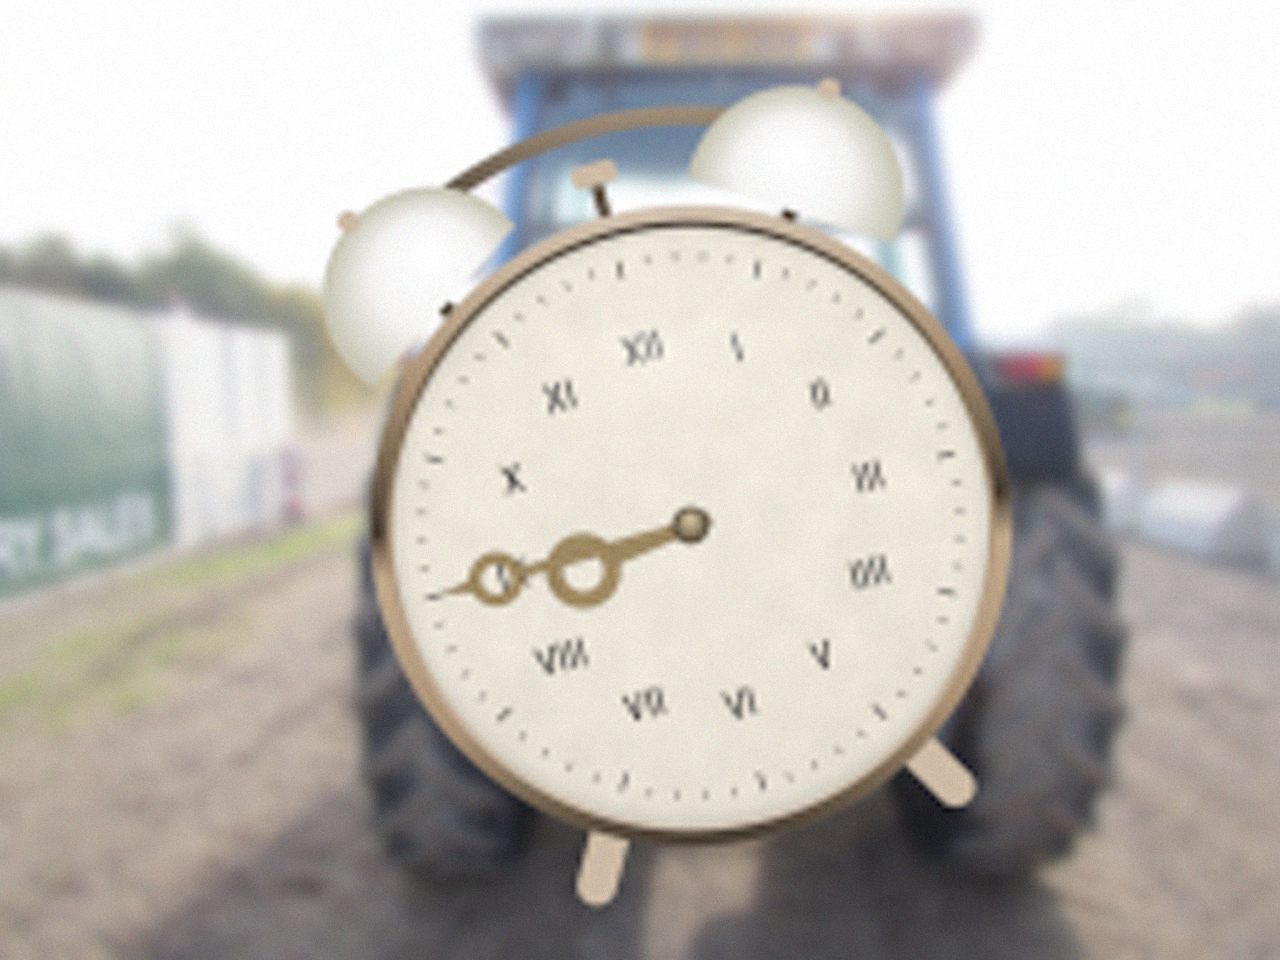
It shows 8.45
